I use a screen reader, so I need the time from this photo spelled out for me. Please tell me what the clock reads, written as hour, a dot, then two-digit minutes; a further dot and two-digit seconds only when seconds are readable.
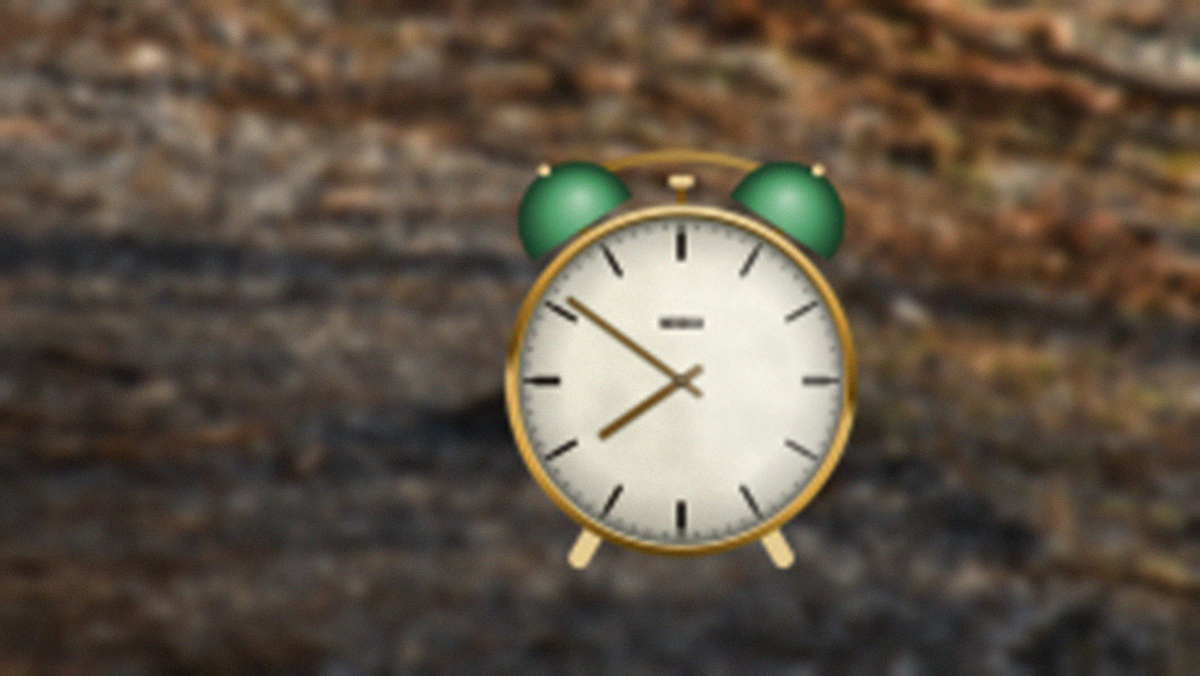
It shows 7.51
